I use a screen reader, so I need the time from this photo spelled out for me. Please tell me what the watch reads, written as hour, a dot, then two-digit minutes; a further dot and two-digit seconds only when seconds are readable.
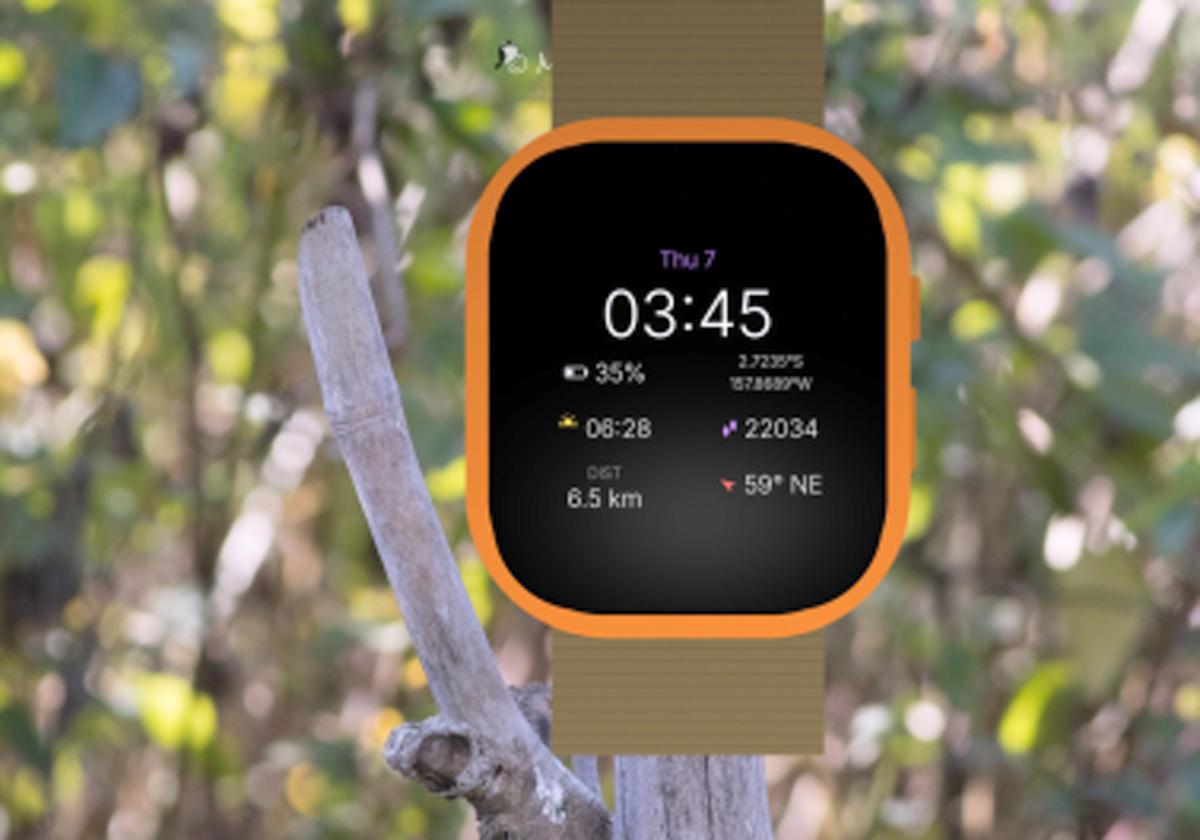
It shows 3.45
